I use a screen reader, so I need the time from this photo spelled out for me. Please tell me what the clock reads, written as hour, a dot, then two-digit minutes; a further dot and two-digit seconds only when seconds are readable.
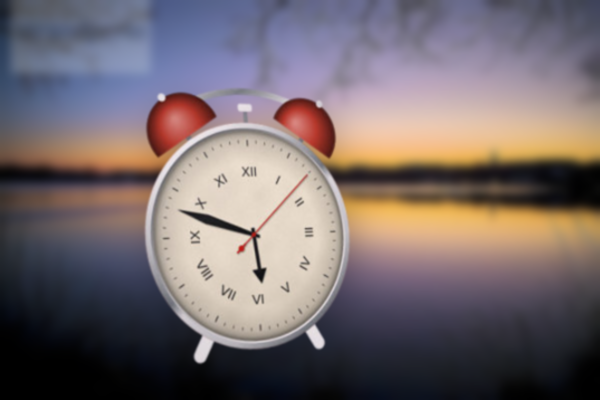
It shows 5.48.08
